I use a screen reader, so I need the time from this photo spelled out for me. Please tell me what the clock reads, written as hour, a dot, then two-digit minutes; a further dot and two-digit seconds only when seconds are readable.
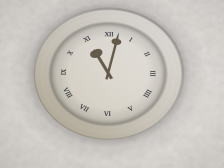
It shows 11.02
